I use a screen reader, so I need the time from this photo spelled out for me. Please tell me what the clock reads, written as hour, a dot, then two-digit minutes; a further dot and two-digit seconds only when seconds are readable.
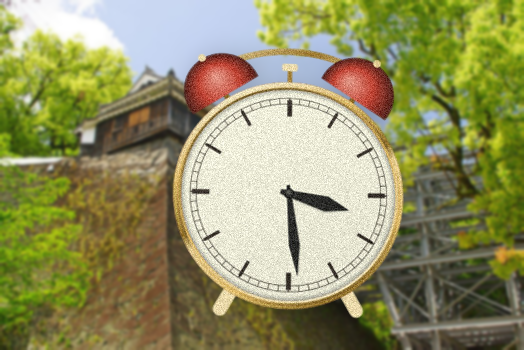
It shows 3.29
